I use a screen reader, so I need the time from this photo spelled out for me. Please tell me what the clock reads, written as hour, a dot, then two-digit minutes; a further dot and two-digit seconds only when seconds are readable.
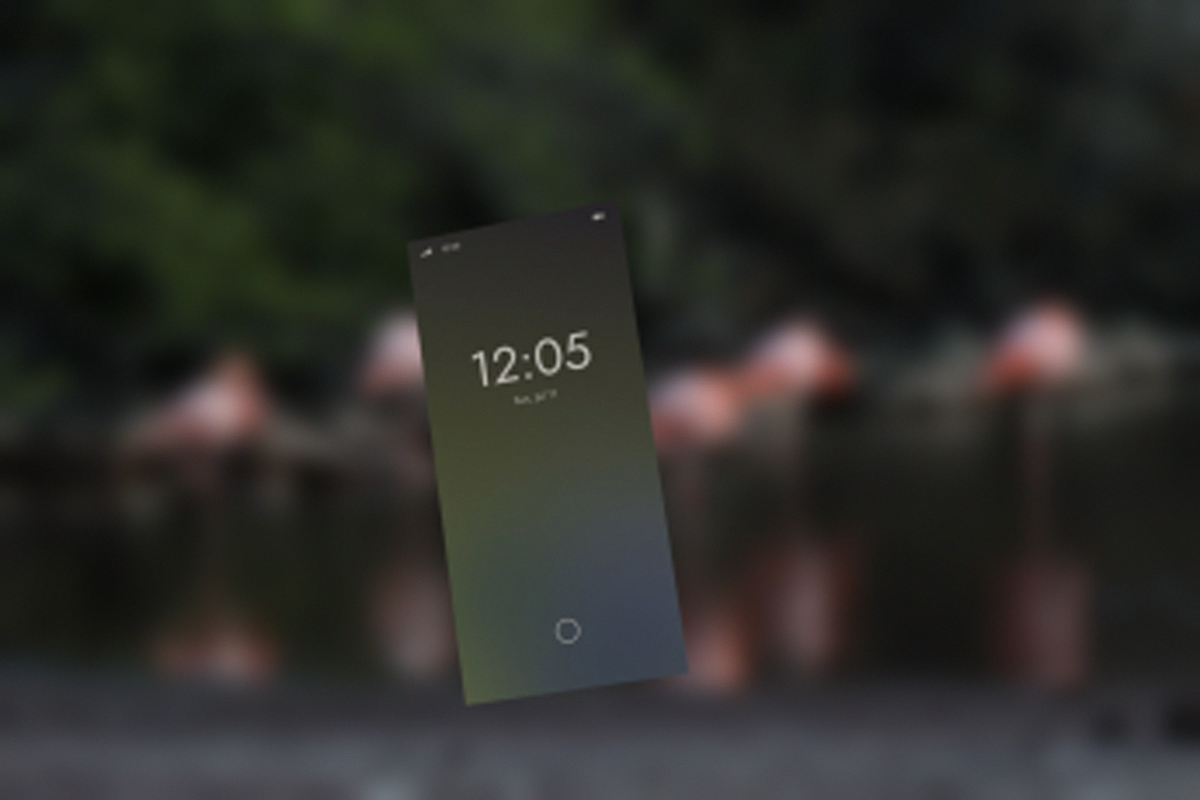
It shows 12.05
